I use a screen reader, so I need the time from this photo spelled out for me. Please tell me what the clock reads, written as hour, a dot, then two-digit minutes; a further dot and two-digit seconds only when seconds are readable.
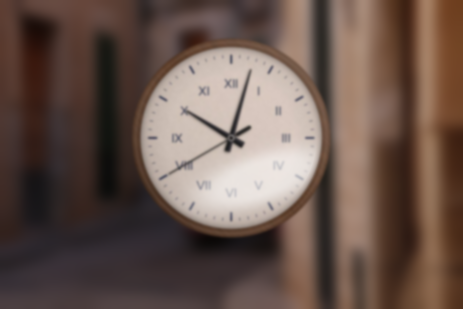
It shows 10.02.40
